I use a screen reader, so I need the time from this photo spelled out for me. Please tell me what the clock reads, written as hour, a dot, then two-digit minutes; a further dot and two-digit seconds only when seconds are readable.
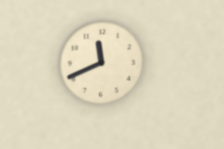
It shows 11.41
